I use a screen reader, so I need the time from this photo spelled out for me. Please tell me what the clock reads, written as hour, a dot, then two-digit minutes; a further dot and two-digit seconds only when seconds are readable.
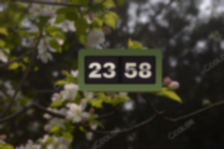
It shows 23.58
